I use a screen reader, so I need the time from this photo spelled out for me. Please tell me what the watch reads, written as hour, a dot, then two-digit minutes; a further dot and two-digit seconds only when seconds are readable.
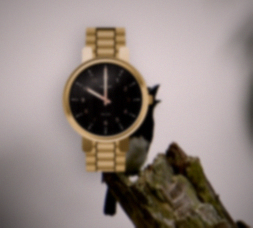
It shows 10.00
